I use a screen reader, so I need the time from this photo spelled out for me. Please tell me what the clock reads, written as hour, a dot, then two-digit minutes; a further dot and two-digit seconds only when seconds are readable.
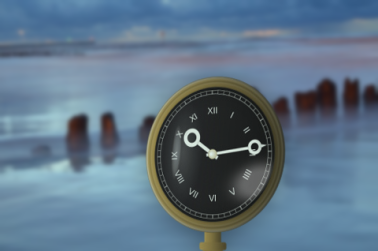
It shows 10.14
